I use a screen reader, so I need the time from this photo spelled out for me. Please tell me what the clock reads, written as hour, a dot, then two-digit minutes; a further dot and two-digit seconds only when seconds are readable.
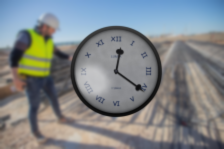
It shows 12.21
